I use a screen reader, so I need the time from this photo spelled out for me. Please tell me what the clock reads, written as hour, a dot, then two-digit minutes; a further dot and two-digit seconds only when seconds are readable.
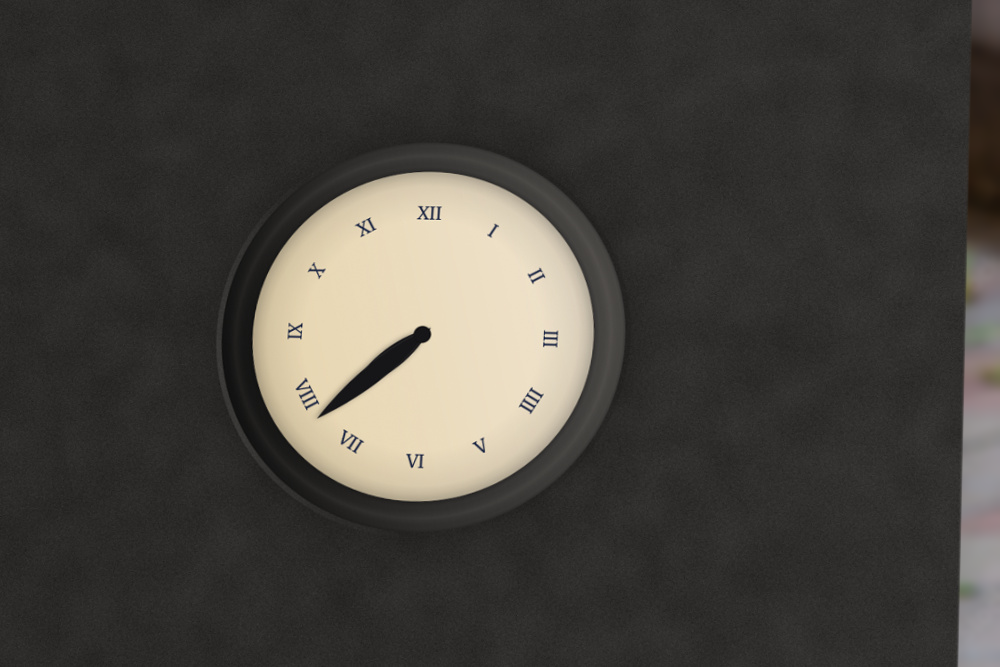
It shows 7.38
